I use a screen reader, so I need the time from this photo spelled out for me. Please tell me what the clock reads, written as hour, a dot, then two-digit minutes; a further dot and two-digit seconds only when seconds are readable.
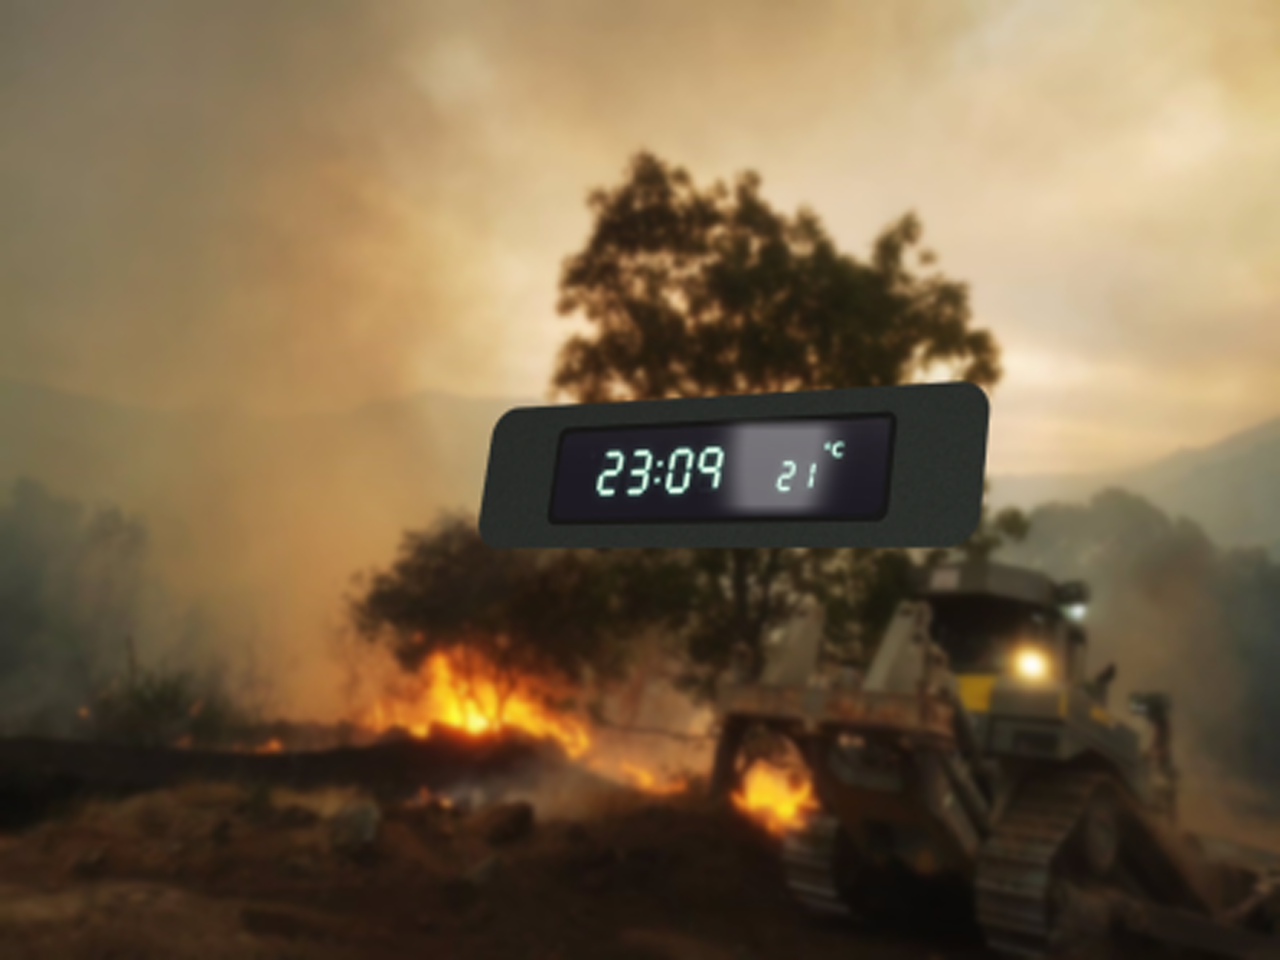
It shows 23.09
